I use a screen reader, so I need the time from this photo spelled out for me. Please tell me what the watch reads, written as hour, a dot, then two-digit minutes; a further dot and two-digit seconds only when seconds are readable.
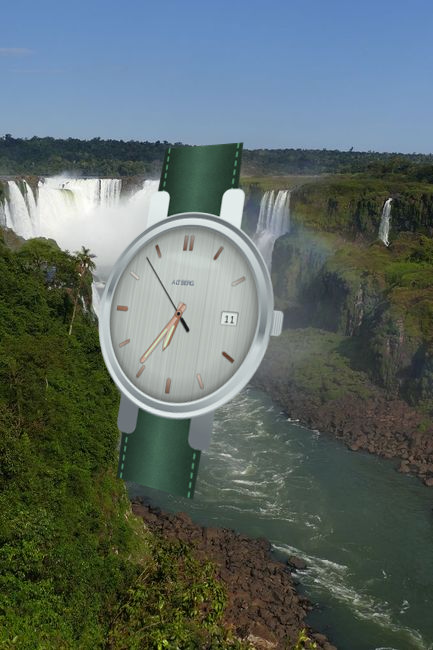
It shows 6.35.53
